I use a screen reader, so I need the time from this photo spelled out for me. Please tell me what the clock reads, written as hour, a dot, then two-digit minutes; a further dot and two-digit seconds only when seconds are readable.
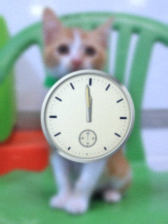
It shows 11.59
